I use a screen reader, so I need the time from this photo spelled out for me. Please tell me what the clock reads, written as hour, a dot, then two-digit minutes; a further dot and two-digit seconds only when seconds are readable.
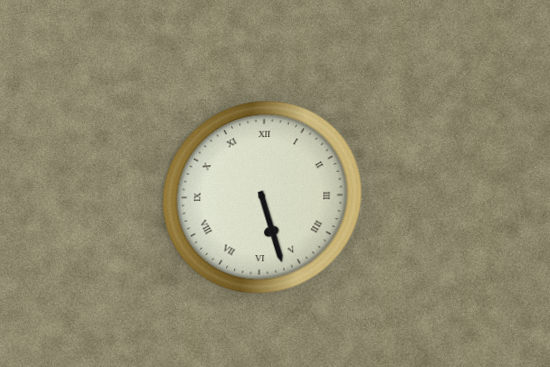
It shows 5.27
